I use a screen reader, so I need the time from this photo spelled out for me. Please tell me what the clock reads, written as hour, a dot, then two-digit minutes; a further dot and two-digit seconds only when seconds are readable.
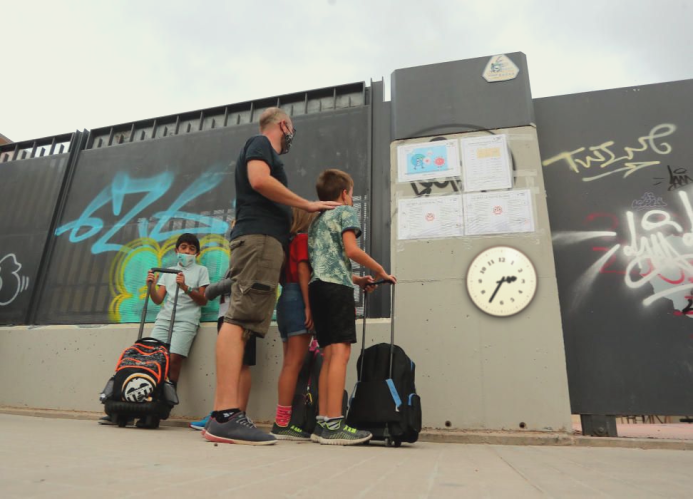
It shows 2.35
